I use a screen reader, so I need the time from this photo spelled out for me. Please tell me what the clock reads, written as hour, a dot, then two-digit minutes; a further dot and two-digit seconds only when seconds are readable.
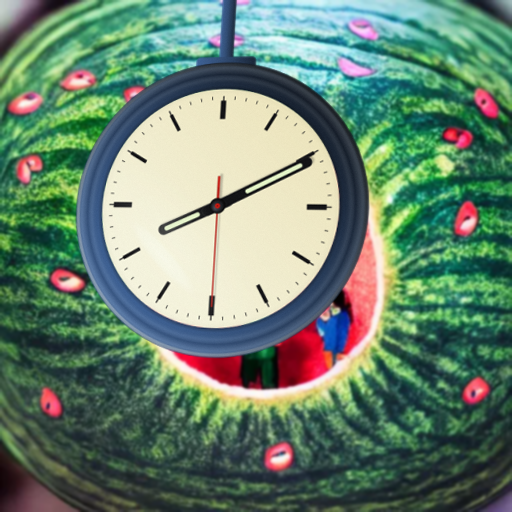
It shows 8.10.30
